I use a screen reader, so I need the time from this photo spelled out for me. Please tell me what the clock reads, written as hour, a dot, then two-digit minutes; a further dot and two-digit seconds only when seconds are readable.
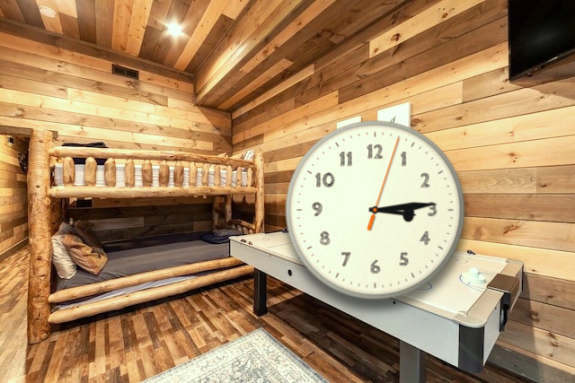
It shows 3.14.03
